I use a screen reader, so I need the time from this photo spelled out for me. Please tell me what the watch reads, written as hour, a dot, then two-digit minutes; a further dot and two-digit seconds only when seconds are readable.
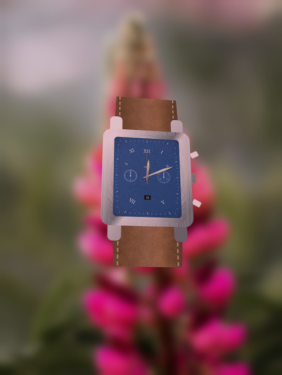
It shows 12.11
